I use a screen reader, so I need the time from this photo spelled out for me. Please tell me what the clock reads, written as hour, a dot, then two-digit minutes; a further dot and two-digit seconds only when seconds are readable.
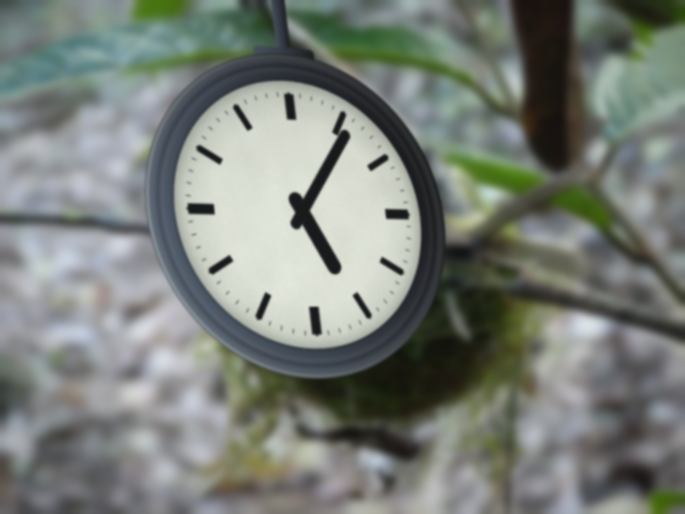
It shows 5.06
